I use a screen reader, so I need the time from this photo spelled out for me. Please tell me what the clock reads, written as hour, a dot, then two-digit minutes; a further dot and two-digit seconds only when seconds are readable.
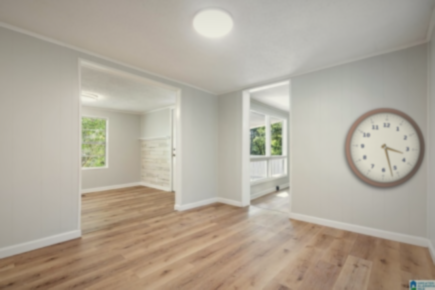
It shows 3.27
